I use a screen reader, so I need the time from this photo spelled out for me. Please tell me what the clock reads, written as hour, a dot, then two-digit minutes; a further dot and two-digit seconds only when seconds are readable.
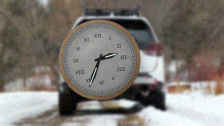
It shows 2.34
